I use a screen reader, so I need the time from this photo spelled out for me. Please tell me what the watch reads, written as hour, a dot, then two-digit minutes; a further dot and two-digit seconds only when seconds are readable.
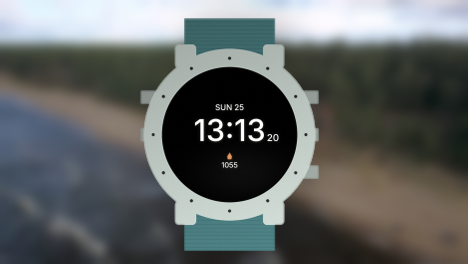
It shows 13.13.20
